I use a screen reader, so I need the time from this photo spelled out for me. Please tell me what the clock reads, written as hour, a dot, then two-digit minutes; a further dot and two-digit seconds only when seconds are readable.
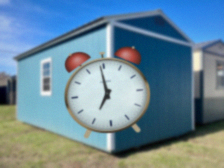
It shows 6.59
